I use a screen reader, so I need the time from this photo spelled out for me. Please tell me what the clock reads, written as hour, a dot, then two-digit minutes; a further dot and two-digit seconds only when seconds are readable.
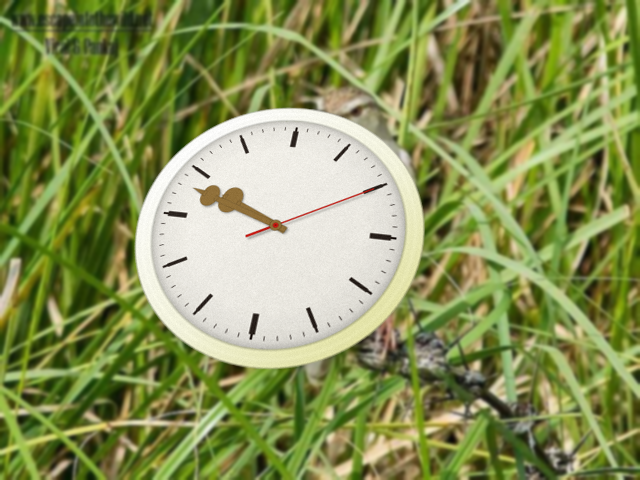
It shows 9.48.10
